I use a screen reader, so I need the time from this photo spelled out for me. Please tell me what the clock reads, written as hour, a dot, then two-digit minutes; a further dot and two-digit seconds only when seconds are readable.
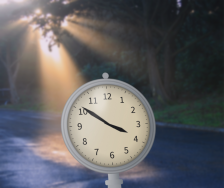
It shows 3.51
